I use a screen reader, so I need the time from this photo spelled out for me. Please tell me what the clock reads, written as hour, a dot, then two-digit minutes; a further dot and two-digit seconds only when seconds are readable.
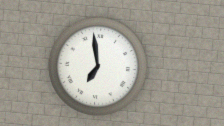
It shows 6.58
